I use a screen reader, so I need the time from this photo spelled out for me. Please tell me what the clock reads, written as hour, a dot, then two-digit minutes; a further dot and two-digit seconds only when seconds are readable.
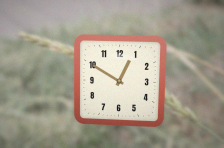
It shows 12.50
